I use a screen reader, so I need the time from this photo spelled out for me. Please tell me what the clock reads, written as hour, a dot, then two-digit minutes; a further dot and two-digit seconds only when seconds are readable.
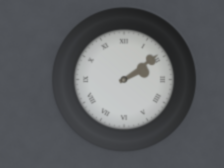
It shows 2.09
